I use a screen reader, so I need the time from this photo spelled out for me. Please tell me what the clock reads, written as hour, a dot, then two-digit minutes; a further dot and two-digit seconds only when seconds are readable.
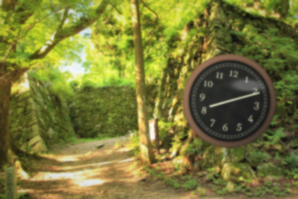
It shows 8.11
